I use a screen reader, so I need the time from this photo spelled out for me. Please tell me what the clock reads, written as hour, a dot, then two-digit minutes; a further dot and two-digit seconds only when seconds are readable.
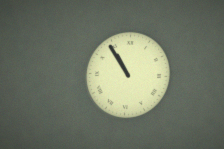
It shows 10.54
